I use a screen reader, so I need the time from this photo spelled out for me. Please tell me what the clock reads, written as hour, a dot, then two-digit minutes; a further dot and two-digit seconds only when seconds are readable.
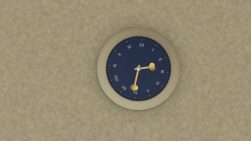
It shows 2.31
